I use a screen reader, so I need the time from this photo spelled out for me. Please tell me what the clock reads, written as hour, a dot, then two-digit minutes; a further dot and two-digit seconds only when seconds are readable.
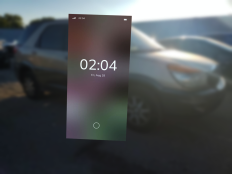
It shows 2.04
